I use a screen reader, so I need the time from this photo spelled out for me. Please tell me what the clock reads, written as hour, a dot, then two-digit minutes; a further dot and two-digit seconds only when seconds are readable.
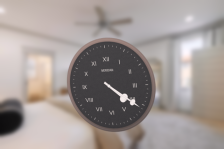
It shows 4.21
